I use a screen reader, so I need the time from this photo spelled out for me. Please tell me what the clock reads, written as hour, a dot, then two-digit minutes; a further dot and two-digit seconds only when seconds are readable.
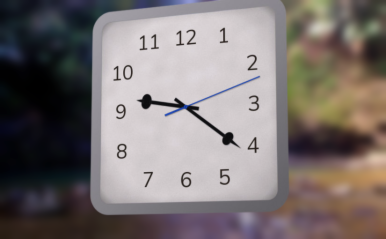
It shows 9.21.12
